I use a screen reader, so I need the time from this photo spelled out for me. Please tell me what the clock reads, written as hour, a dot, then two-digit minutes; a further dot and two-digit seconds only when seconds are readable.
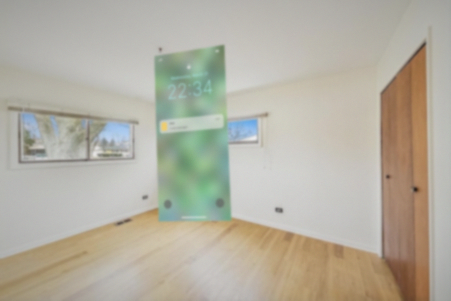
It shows 22.34
